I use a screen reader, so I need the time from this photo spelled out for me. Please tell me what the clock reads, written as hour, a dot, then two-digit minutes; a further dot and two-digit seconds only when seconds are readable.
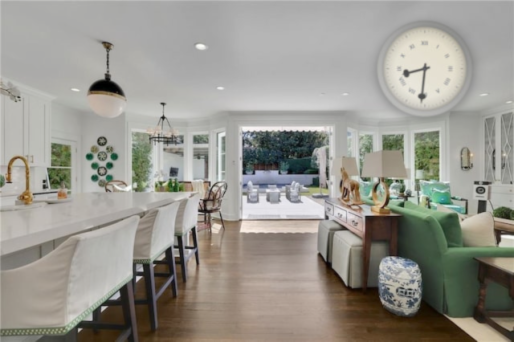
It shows 8.31
